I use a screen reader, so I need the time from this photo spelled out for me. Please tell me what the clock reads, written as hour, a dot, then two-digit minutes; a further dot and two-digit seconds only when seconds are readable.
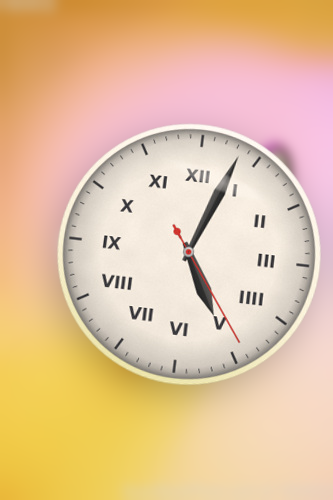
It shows 5.03.24
